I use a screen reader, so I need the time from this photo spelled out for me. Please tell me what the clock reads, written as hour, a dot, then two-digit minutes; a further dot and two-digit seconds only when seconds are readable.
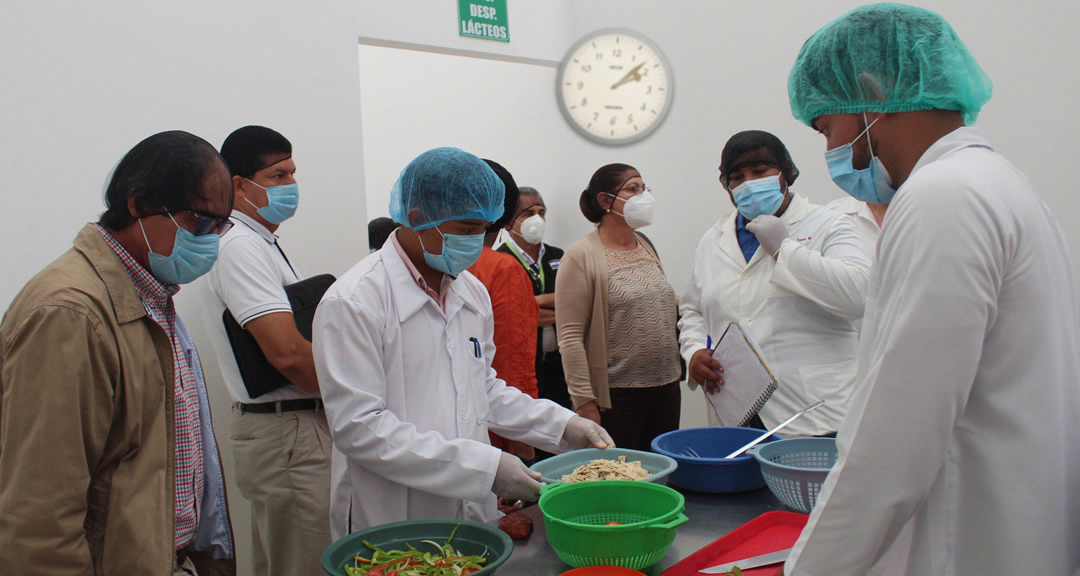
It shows 2.08
